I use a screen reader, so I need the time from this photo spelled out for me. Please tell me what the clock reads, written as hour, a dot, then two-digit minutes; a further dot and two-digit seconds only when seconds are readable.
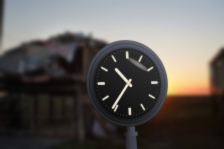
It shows 10.36
